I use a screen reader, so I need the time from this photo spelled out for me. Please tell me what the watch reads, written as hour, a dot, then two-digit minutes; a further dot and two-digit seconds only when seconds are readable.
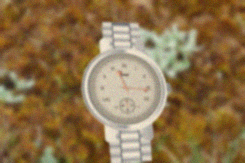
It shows 11.16
